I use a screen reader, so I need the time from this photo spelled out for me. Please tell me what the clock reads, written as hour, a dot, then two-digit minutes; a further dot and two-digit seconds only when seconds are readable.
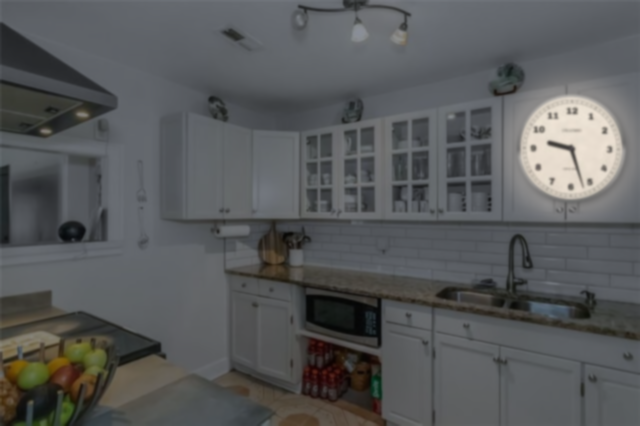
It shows 9.27
